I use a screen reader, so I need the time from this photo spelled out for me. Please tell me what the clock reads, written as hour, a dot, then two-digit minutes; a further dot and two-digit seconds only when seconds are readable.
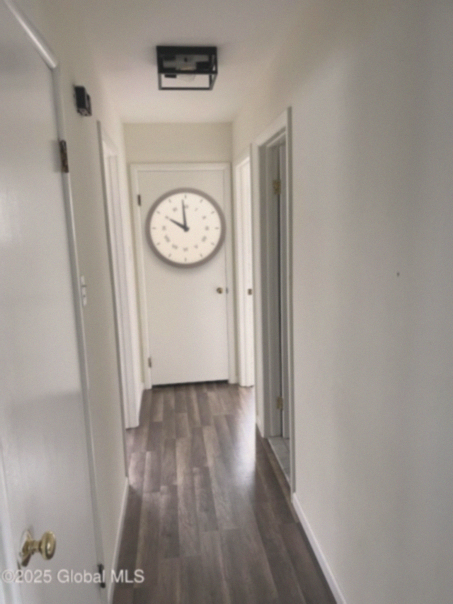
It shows 9.59
